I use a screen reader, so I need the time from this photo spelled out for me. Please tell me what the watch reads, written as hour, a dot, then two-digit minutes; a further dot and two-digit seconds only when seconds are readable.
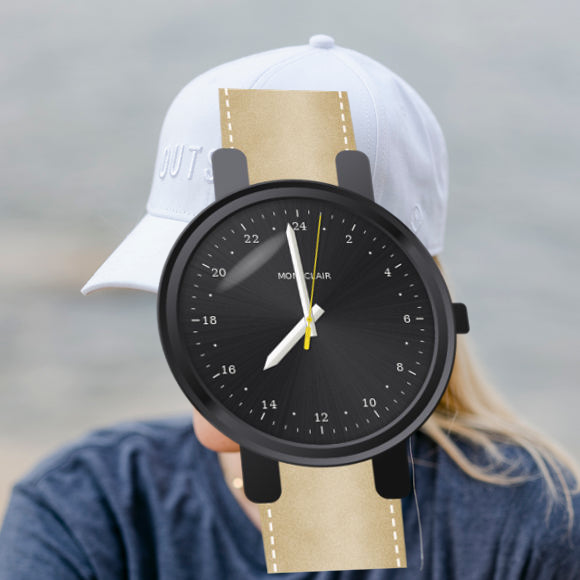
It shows 14.59.02
